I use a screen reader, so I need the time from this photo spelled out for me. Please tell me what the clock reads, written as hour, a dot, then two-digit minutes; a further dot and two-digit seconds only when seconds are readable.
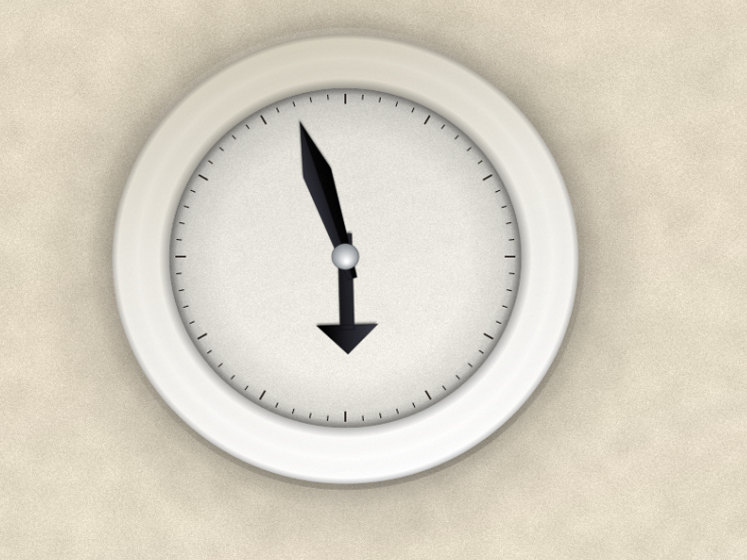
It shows 5.57
